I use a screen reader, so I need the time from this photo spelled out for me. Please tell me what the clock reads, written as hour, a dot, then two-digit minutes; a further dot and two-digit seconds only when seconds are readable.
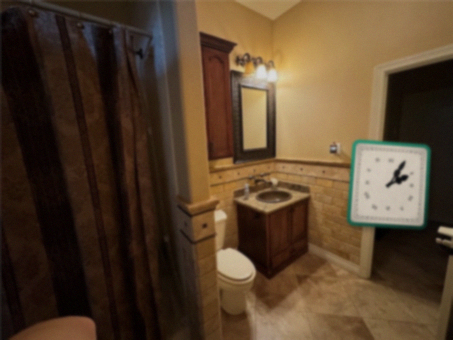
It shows 2.05
